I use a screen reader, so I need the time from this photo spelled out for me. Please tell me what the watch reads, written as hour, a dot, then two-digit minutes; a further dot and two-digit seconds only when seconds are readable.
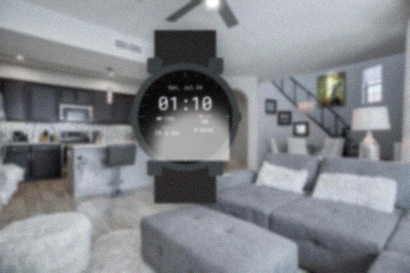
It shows 1.10
